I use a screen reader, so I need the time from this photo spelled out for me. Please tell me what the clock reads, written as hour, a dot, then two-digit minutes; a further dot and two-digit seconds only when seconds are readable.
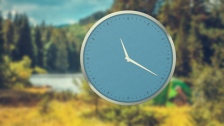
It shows 11.20
